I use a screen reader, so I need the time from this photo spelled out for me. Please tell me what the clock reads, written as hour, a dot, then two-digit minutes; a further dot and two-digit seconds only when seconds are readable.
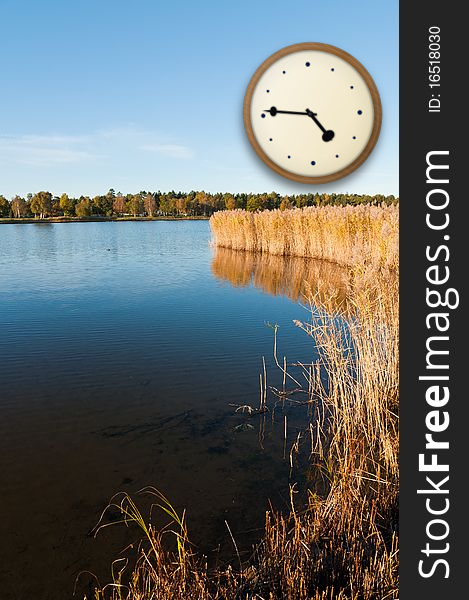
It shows 4.46
